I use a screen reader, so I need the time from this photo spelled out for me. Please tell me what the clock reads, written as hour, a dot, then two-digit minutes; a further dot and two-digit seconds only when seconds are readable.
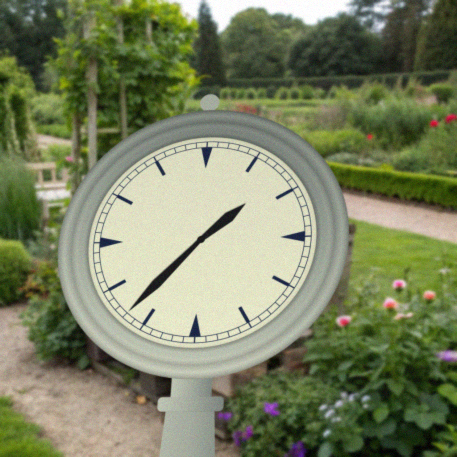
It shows 1.37
